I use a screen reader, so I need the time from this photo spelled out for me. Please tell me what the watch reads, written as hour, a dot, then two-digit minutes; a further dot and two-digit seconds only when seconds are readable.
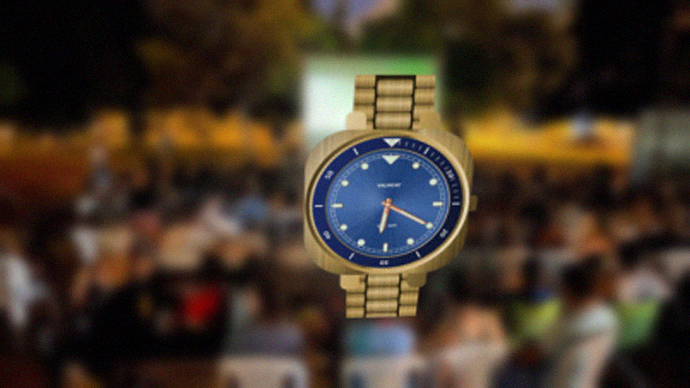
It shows 6.20
